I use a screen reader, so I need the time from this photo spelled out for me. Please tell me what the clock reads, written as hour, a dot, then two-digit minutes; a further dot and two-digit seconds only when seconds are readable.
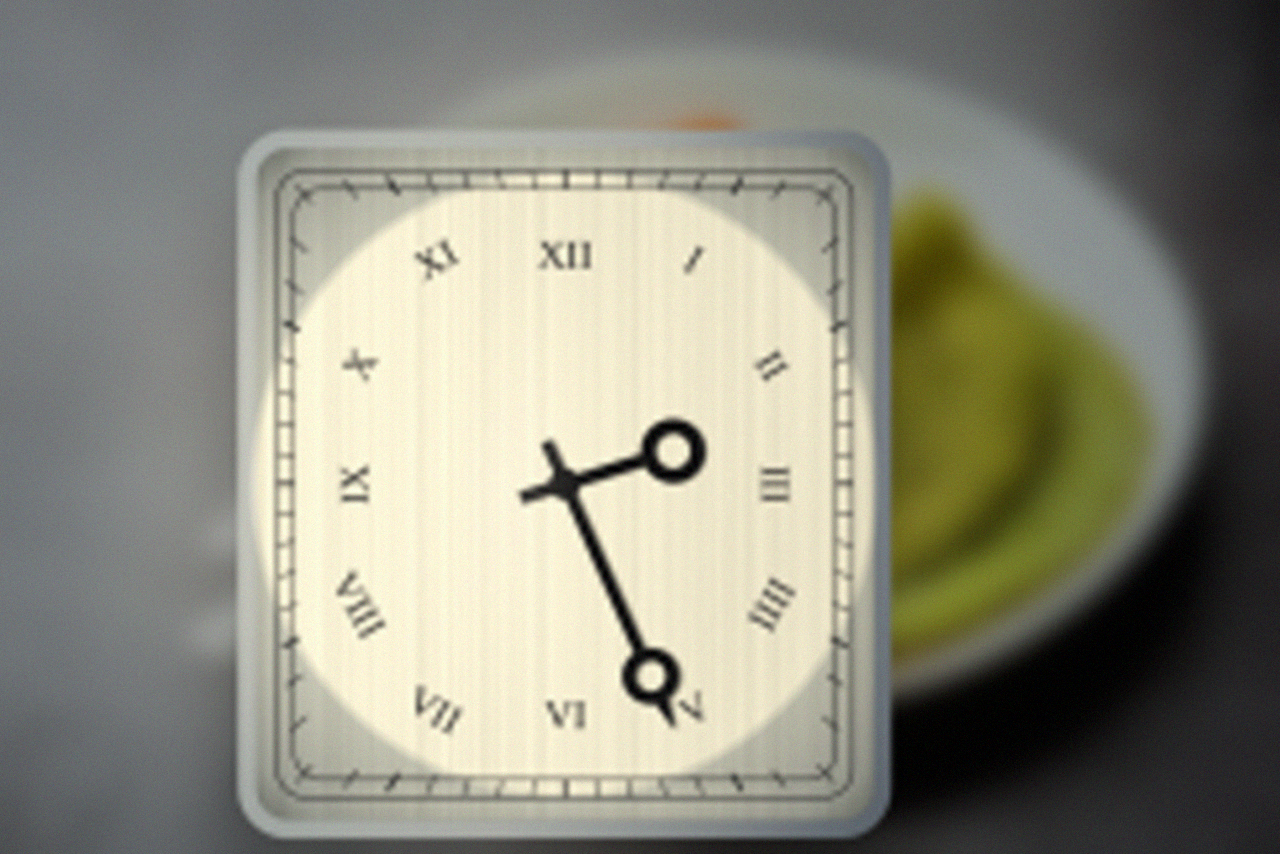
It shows 2.26
